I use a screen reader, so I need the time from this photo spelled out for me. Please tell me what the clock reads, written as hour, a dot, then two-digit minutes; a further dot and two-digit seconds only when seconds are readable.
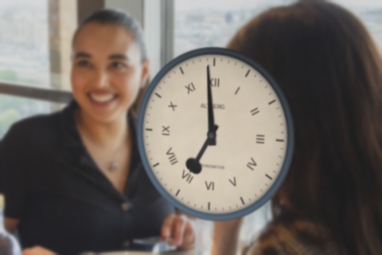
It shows 6.59
